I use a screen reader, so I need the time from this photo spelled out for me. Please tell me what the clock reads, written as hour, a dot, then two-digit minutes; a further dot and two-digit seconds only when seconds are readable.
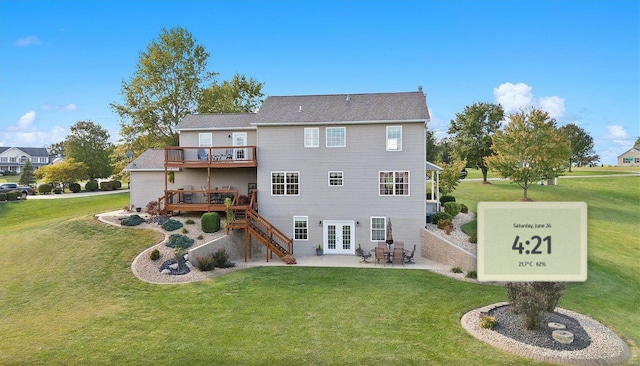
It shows 4.21
